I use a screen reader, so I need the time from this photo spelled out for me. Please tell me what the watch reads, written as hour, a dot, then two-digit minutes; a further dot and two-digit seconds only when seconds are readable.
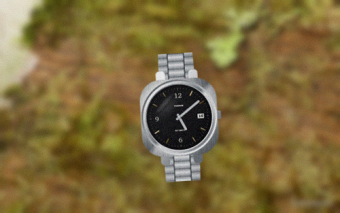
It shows 5.09
